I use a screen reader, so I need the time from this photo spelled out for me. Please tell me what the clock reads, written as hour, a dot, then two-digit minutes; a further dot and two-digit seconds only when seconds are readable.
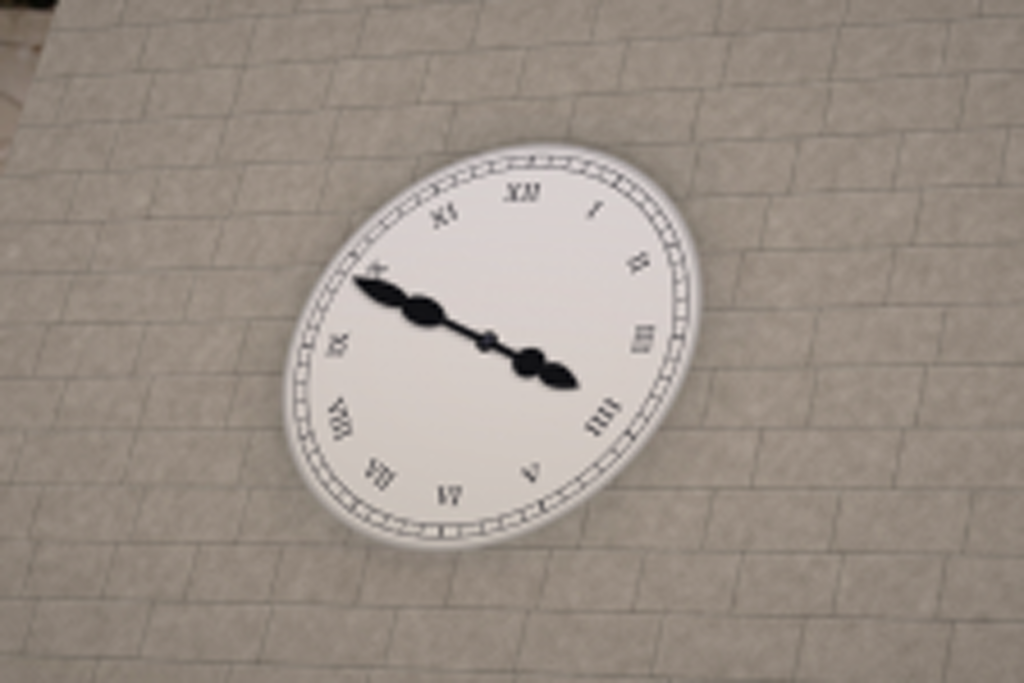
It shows 3.49
